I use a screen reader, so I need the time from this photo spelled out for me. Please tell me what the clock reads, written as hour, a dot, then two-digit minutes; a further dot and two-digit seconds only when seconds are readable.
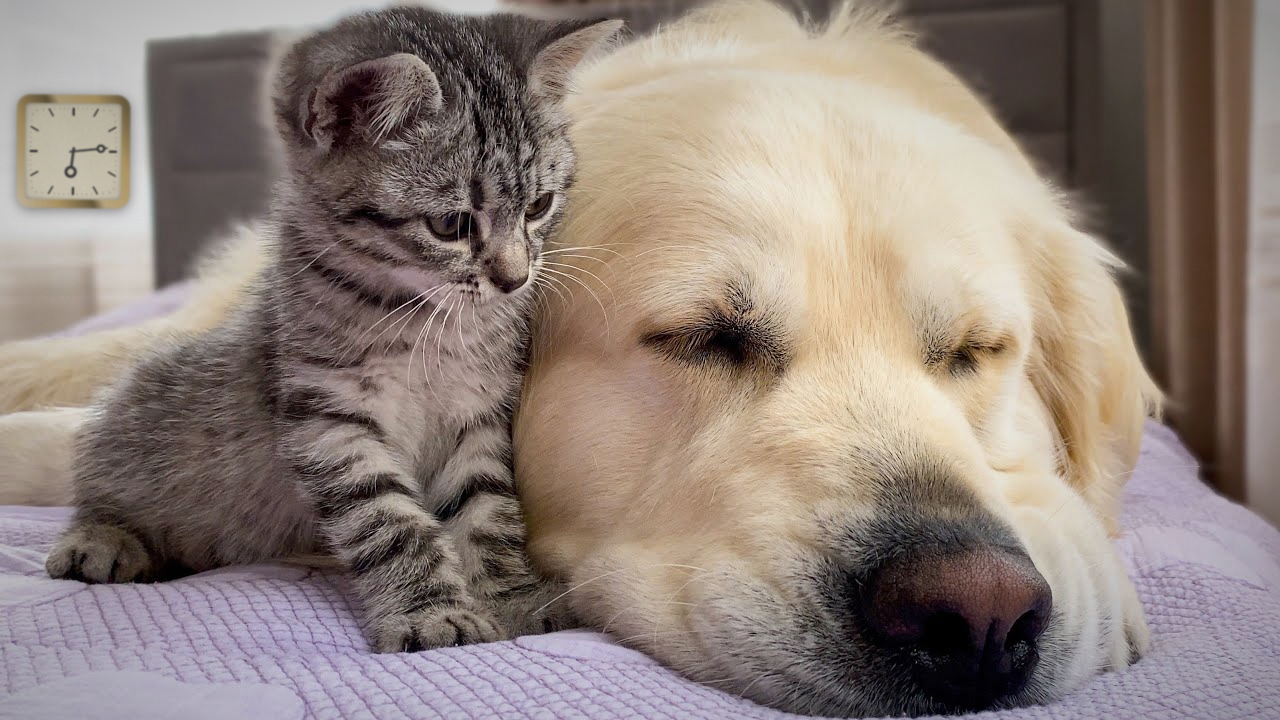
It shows 6.14
